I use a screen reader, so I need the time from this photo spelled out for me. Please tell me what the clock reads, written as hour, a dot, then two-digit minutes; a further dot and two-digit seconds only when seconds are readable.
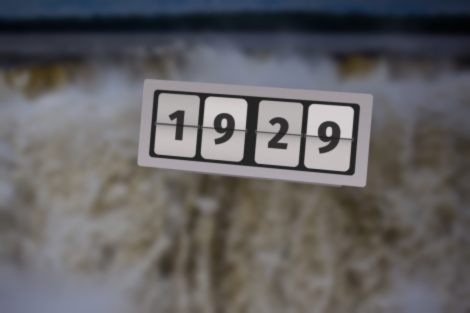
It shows 19.29
